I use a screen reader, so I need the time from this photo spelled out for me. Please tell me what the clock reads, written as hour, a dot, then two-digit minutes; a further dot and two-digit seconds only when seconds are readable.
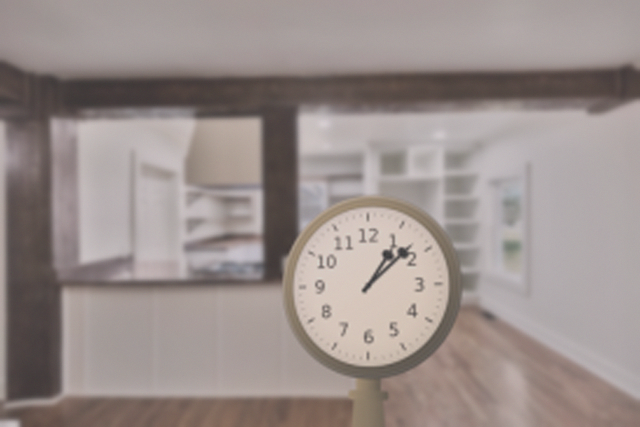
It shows 1.08
